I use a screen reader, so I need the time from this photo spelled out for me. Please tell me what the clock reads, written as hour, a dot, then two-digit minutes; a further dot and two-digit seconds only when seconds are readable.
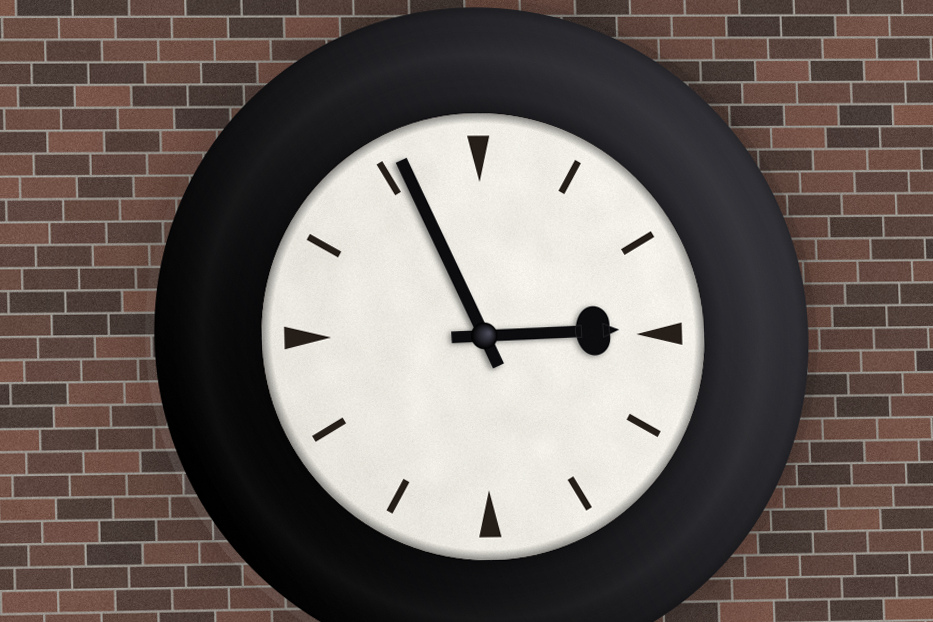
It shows 2.56
